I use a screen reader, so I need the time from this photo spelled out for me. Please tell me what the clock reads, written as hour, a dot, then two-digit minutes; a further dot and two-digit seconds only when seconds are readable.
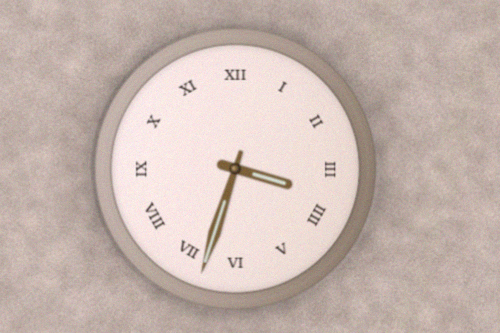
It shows 3.33
